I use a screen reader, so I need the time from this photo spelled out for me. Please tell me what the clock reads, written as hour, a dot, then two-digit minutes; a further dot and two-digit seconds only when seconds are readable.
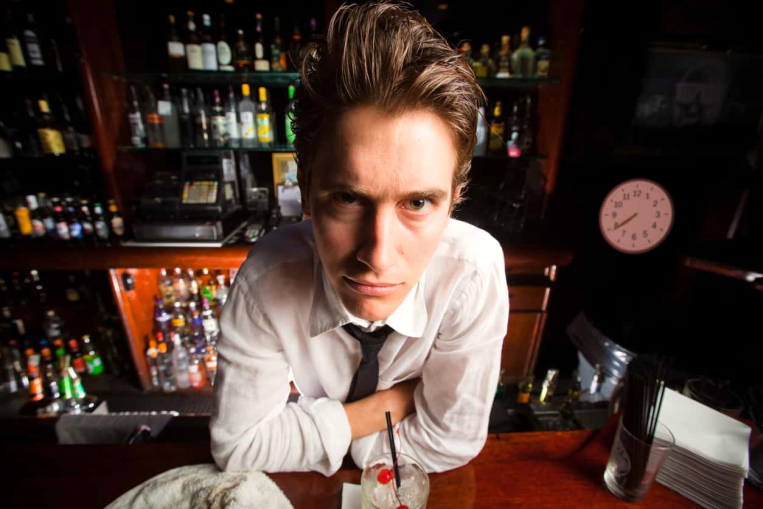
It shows 7.39
